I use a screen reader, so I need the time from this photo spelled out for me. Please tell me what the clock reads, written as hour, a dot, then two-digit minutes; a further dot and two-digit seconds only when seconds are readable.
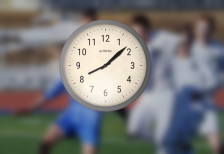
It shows 8.08
